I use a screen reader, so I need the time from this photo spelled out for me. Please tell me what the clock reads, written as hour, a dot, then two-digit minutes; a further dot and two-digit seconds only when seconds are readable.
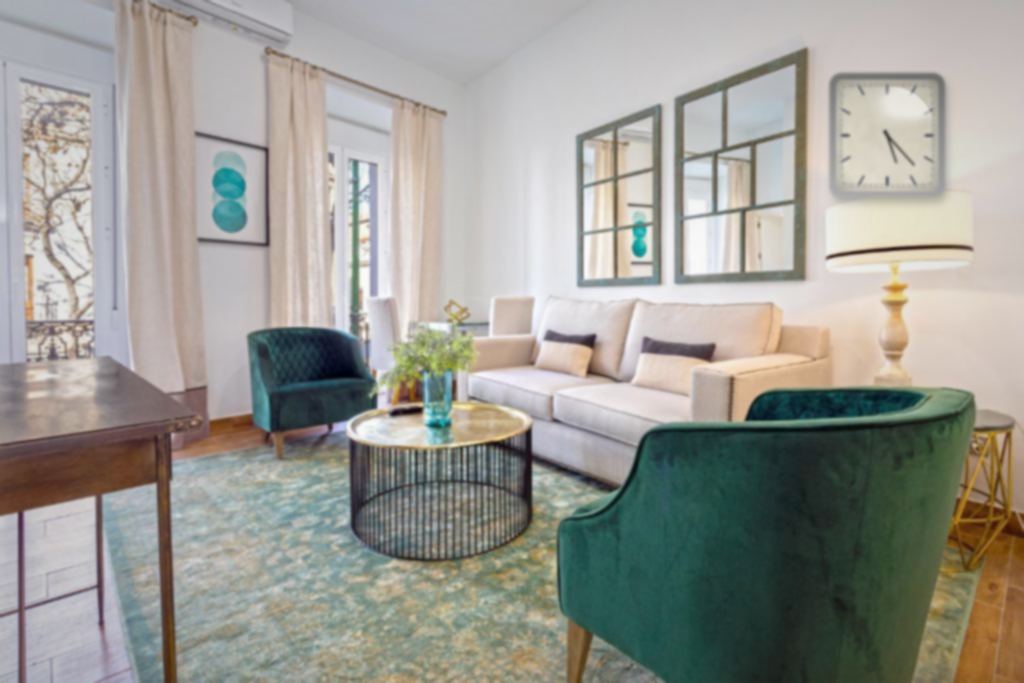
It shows 5.23
